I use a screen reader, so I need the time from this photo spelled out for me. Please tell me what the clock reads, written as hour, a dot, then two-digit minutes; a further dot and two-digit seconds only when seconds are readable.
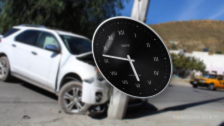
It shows 5.47
